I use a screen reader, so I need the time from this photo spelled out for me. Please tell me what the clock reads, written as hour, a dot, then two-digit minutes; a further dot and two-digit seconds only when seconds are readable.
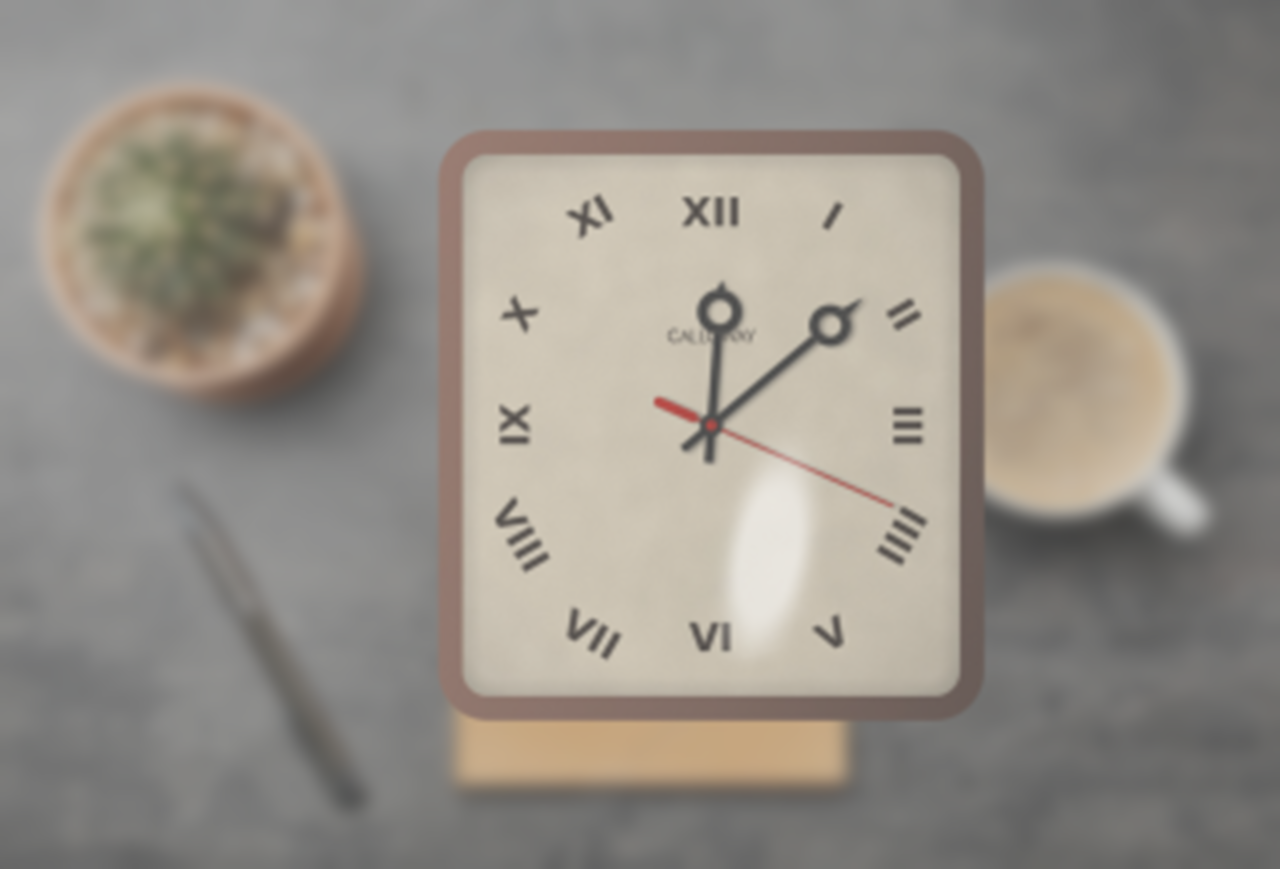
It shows 12.08.19
